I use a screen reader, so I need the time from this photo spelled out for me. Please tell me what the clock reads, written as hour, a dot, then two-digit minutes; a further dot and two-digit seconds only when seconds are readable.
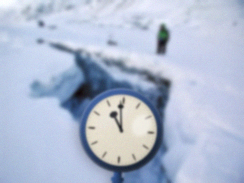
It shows 10.59
